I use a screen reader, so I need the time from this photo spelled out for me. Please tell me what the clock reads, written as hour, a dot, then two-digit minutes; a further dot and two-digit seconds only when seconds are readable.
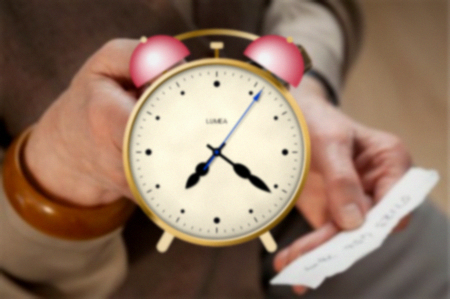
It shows 7.21.06
